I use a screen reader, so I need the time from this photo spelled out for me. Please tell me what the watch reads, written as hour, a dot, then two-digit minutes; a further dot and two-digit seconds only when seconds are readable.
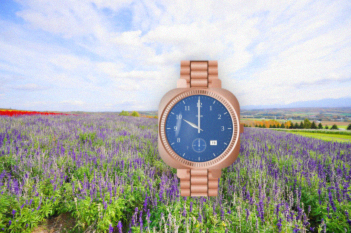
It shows 10.00
